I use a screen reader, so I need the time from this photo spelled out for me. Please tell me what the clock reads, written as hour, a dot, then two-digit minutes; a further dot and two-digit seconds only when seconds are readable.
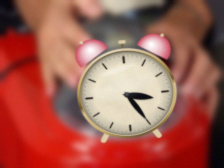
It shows 3.25
